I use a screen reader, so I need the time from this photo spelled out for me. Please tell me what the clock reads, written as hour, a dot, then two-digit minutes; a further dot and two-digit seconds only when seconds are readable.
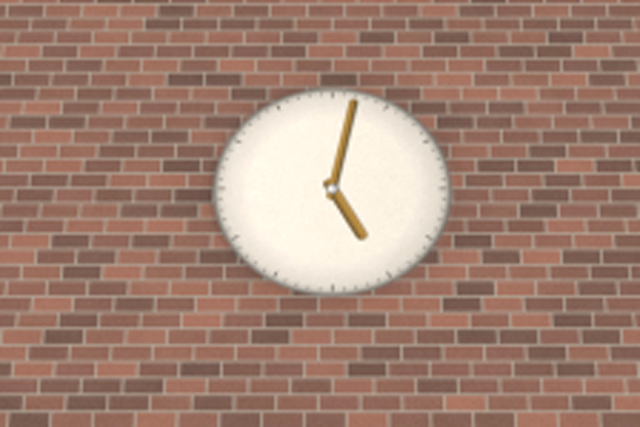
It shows 5.02
